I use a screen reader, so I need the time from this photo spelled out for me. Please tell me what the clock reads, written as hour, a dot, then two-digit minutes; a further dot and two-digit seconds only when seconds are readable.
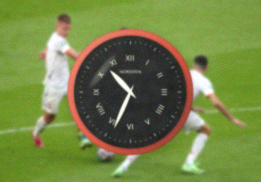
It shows 10.34
